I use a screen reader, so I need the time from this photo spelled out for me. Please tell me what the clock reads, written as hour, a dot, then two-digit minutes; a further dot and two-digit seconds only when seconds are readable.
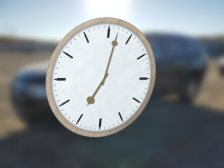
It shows 7.02
